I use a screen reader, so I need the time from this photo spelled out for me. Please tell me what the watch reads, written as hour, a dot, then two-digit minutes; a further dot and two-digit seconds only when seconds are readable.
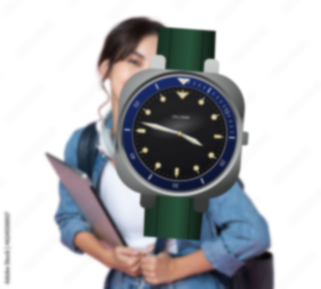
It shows 3.47
